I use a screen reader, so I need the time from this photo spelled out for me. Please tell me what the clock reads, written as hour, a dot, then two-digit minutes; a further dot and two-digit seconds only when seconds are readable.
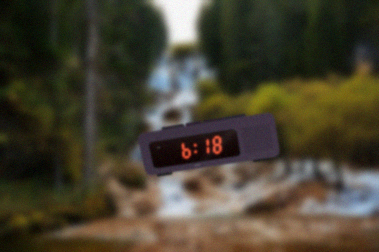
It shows 6.18
